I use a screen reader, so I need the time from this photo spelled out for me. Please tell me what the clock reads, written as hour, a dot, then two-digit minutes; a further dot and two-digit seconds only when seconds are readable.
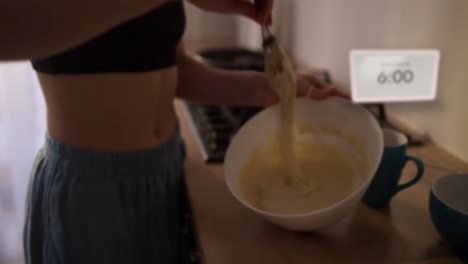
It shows 6.00
